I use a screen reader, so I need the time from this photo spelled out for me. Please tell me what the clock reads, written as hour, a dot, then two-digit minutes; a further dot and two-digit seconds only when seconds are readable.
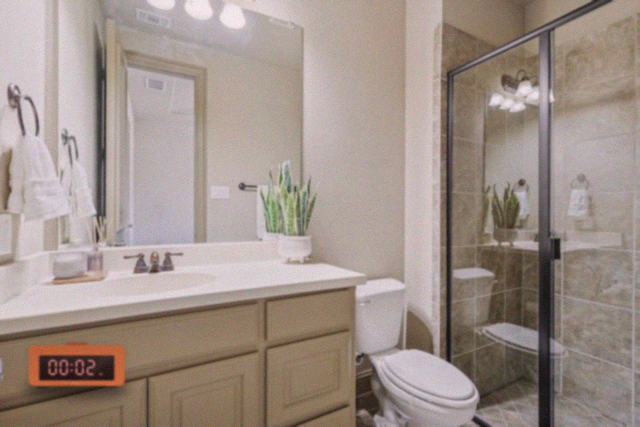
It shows 0.02
